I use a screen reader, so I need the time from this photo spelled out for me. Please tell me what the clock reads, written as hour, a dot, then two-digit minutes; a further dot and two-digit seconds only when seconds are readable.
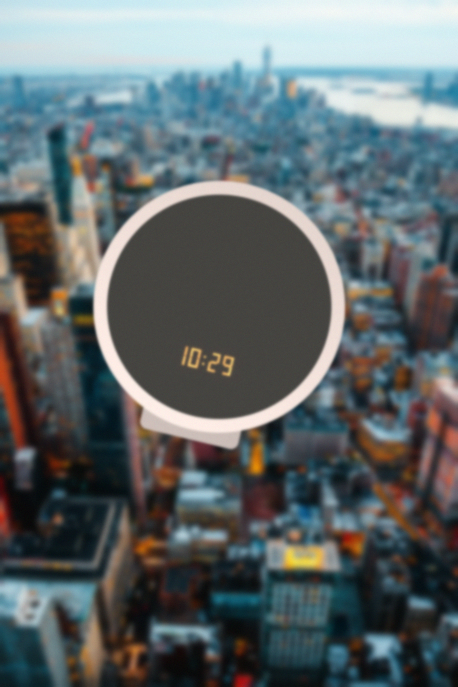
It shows 10.29
